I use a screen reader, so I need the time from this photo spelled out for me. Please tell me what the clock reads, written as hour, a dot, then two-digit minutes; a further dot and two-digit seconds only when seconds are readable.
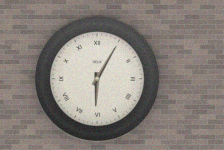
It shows 6.05
